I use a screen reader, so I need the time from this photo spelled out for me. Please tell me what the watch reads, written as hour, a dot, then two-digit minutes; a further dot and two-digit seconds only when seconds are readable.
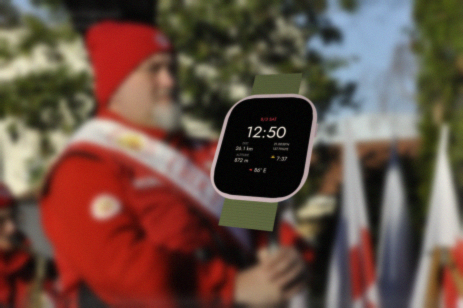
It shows 12.50
